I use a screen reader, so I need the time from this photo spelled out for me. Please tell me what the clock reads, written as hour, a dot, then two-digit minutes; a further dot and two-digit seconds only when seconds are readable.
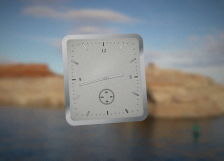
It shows 2.43
